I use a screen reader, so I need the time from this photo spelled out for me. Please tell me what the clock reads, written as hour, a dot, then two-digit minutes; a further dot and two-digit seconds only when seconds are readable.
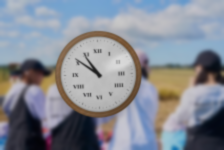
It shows 10.51
